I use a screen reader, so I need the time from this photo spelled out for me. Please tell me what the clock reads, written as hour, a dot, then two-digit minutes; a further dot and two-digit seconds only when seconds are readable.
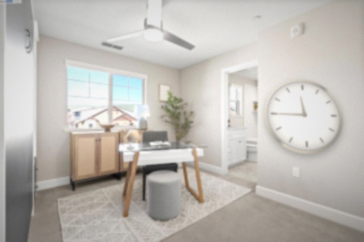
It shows 11.45
